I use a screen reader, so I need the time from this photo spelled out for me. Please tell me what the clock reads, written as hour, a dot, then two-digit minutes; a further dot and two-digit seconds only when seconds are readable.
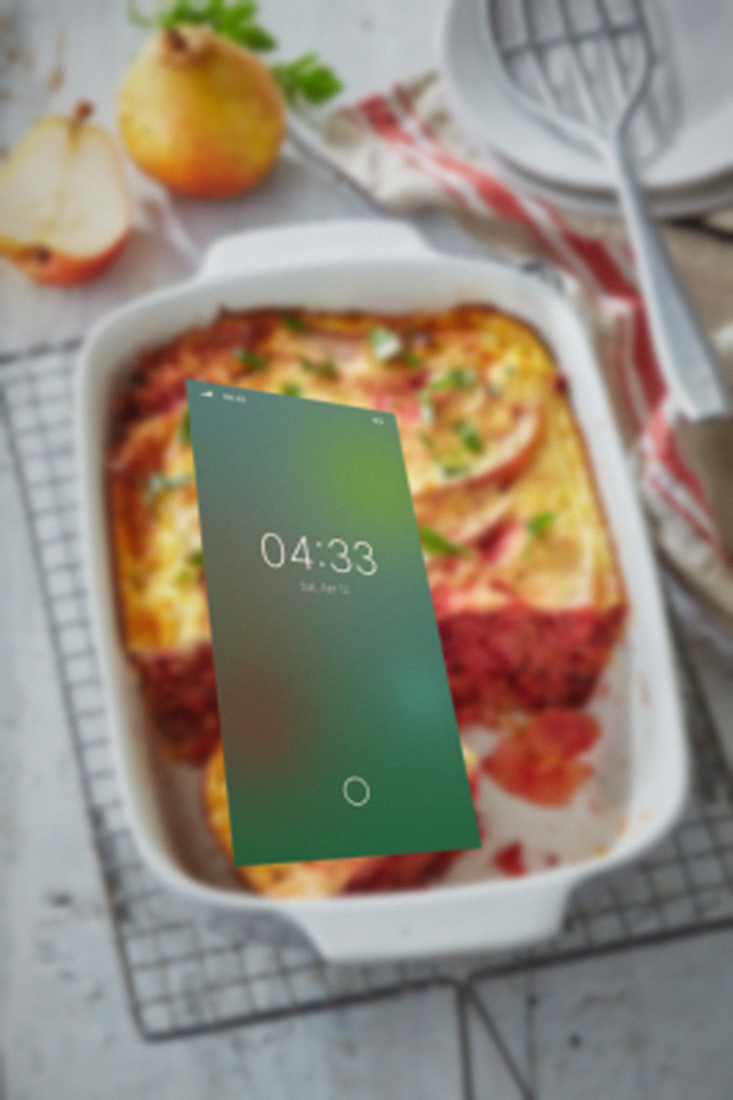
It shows 4.33
